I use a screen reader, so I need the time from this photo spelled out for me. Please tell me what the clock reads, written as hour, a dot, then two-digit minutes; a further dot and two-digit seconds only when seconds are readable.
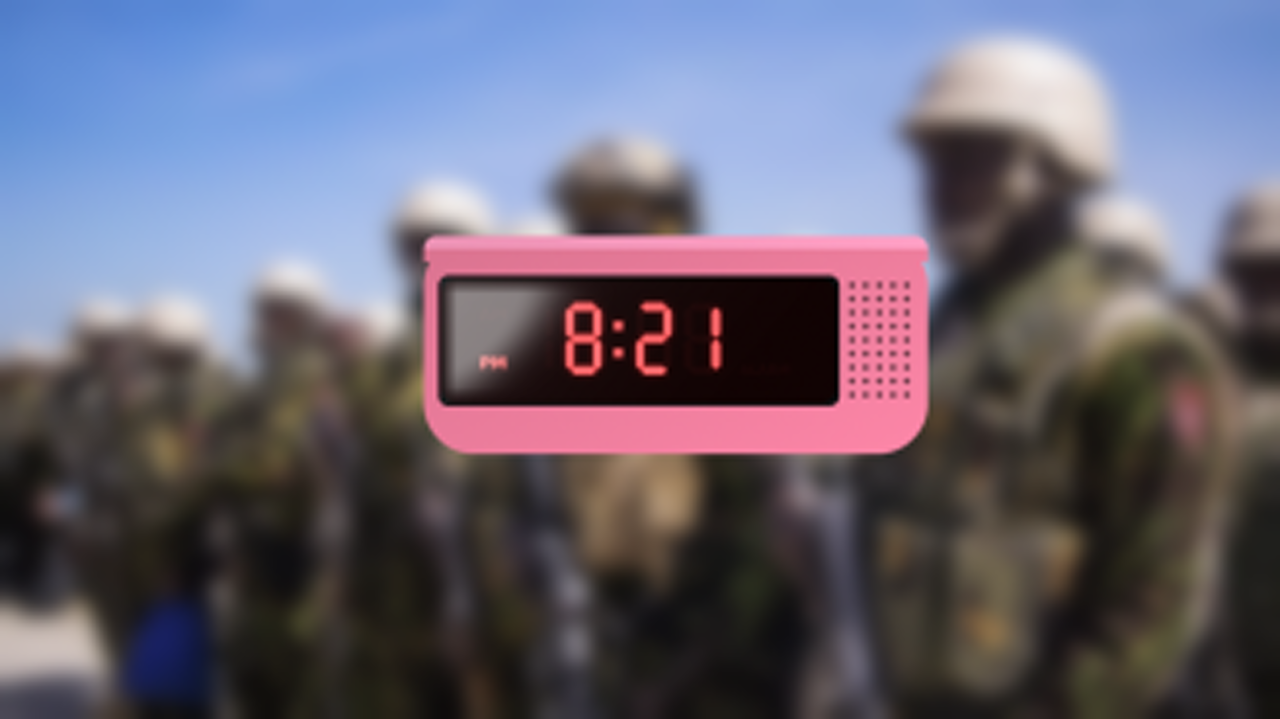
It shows 8.21
